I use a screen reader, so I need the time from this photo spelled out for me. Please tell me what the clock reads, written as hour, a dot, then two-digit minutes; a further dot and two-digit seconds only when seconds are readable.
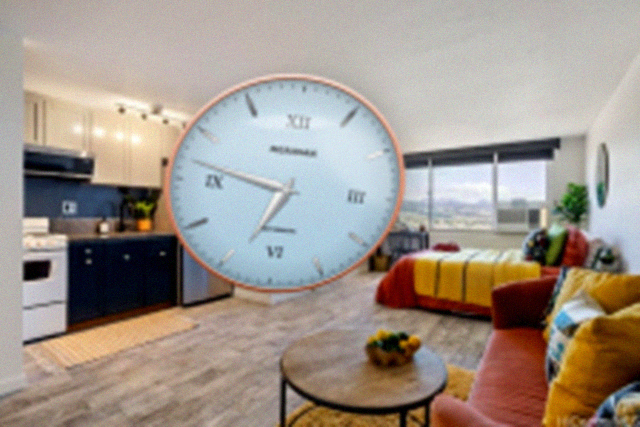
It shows 6.47
